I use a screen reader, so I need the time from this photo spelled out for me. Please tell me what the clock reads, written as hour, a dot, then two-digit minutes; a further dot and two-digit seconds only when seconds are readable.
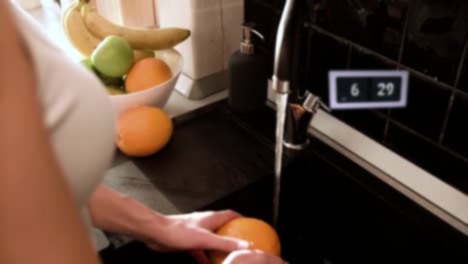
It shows 6.29
